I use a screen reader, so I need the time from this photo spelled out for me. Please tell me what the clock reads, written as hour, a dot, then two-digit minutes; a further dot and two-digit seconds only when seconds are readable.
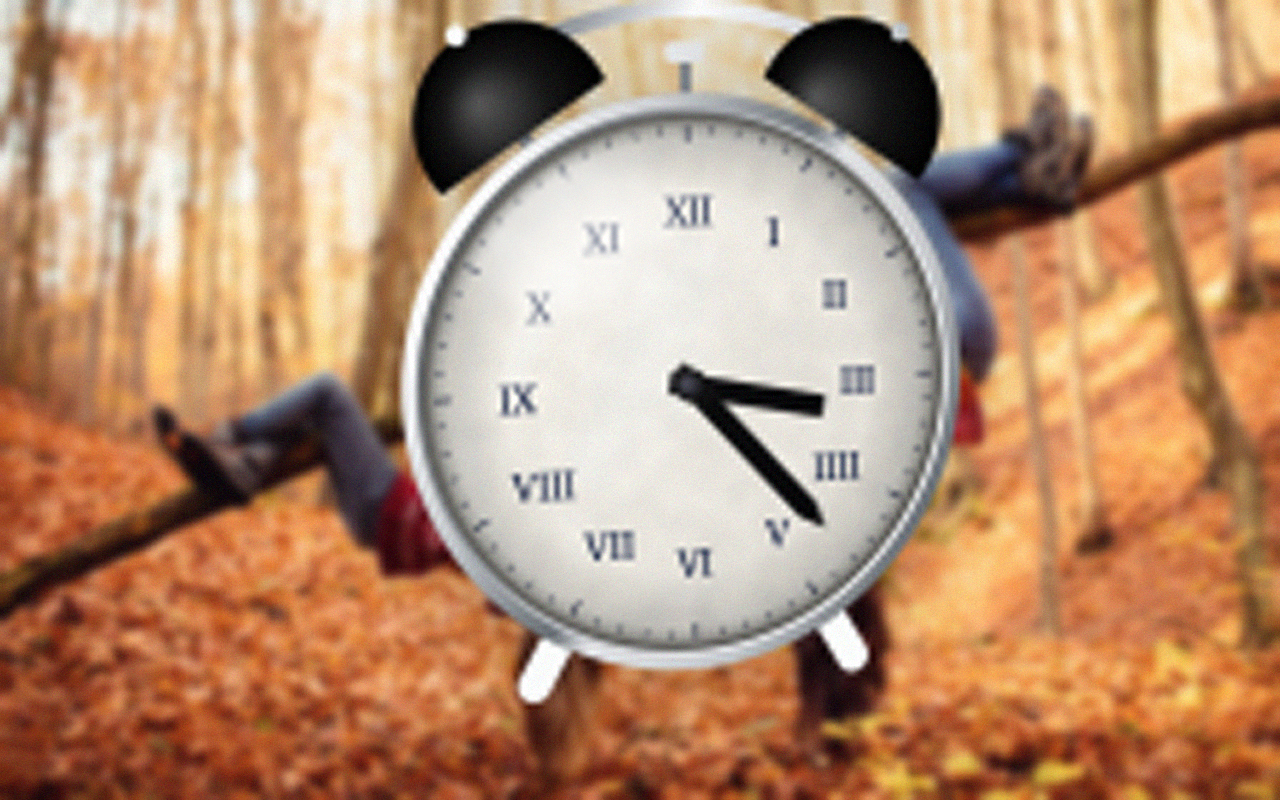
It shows 3.23
